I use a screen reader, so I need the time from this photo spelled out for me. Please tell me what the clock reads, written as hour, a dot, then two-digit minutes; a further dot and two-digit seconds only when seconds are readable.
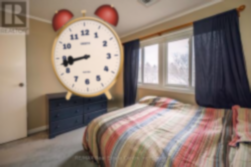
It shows 8.43
